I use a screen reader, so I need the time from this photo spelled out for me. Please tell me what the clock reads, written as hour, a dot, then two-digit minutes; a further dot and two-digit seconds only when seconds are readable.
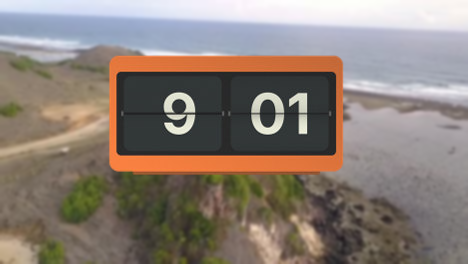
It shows 9.01
